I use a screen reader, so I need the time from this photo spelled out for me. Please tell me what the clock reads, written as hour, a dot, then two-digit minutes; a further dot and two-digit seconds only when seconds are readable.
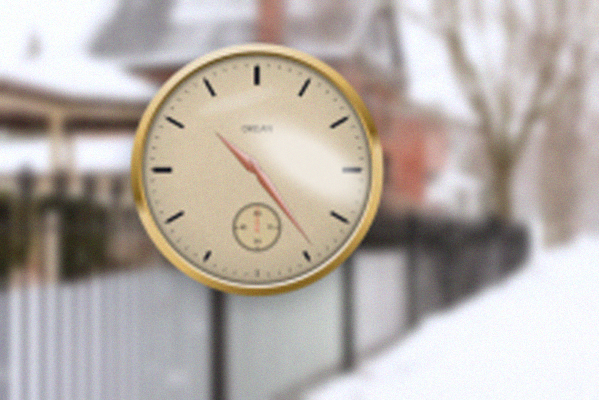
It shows 10.24
